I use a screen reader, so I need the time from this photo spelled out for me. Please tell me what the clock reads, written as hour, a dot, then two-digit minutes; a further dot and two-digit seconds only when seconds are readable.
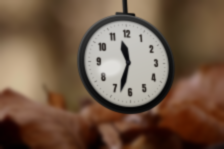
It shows 11.33
